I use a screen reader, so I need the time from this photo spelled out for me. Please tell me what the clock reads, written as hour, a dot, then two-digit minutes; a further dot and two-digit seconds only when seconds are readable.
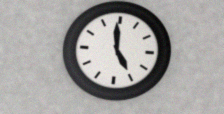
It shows 4.59
